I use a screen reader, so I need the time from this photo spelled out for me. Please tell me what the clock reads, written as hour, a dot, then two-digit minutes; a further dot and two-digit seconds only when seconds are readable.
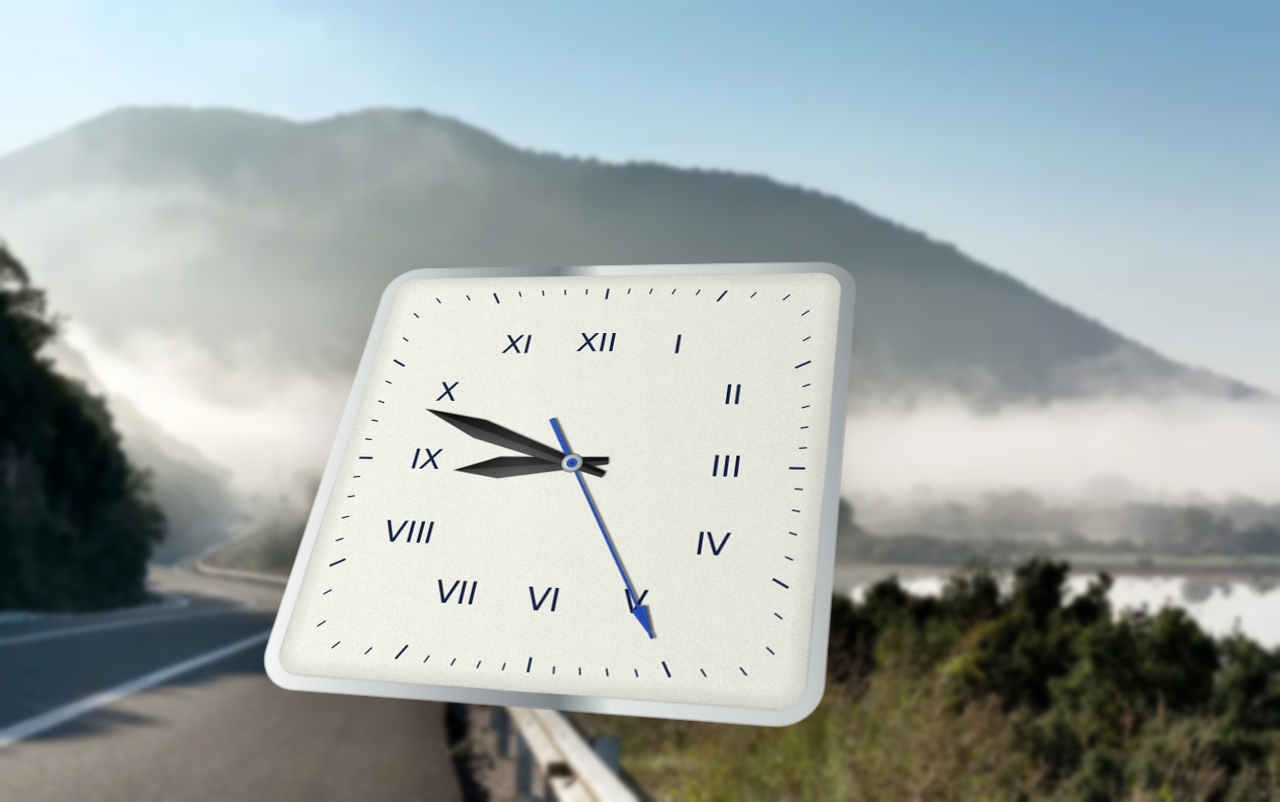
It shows 8.48.25
